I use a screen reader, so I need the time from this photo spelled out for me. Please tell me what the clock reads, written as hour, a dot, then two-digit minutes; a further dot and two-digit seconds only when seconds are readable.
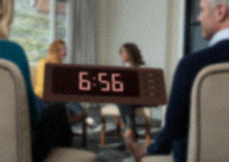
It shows 6.56
